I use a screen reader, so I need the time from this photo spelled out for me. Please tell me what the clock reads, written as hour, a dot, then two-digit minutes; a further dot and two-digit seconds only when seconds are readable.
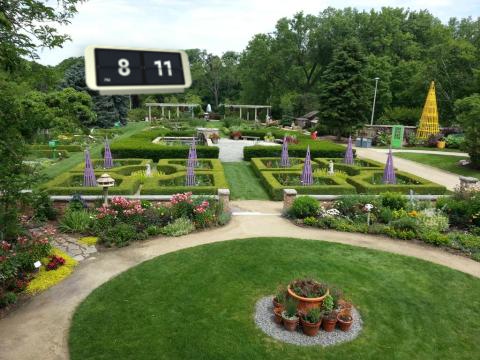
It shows 8.11
